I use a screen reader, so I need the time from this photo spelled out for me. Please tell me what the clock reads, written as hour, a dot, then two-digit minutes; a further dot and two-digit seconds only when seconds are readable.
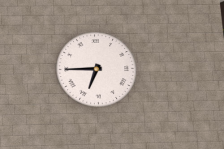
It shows 6.45
